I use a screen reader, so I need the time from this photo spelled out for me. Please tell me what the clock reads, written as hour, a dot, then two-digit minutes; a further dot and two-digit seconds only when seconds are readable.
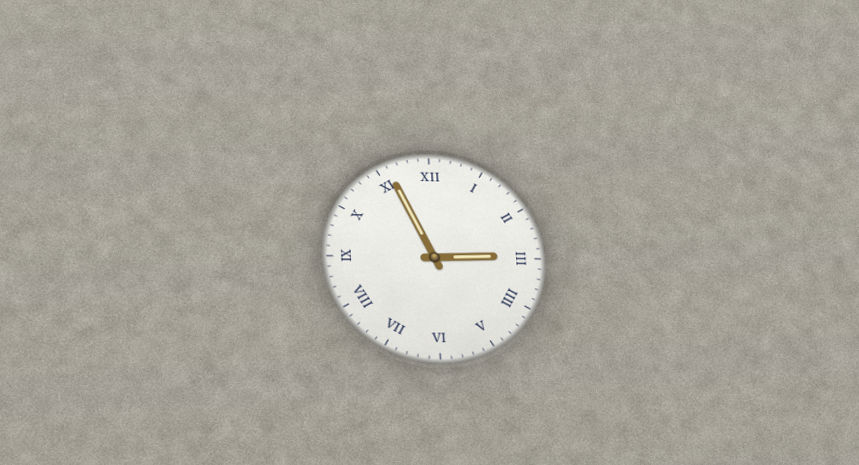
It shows 2.56
